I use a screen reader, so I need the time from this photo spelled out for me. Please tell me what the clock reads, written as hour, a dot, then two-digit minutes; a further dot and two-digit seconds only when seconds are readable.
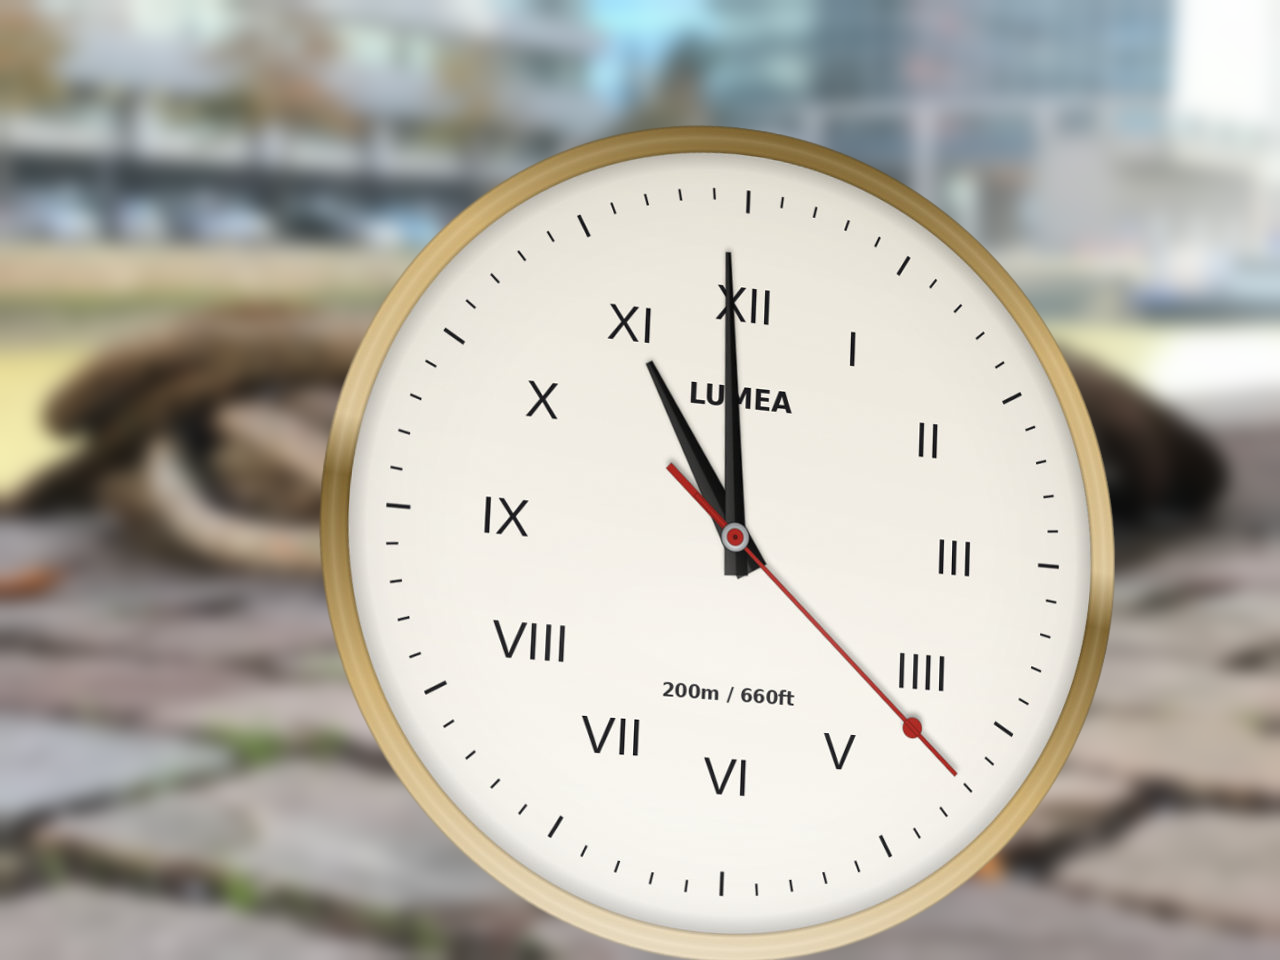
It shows 10.59.22
